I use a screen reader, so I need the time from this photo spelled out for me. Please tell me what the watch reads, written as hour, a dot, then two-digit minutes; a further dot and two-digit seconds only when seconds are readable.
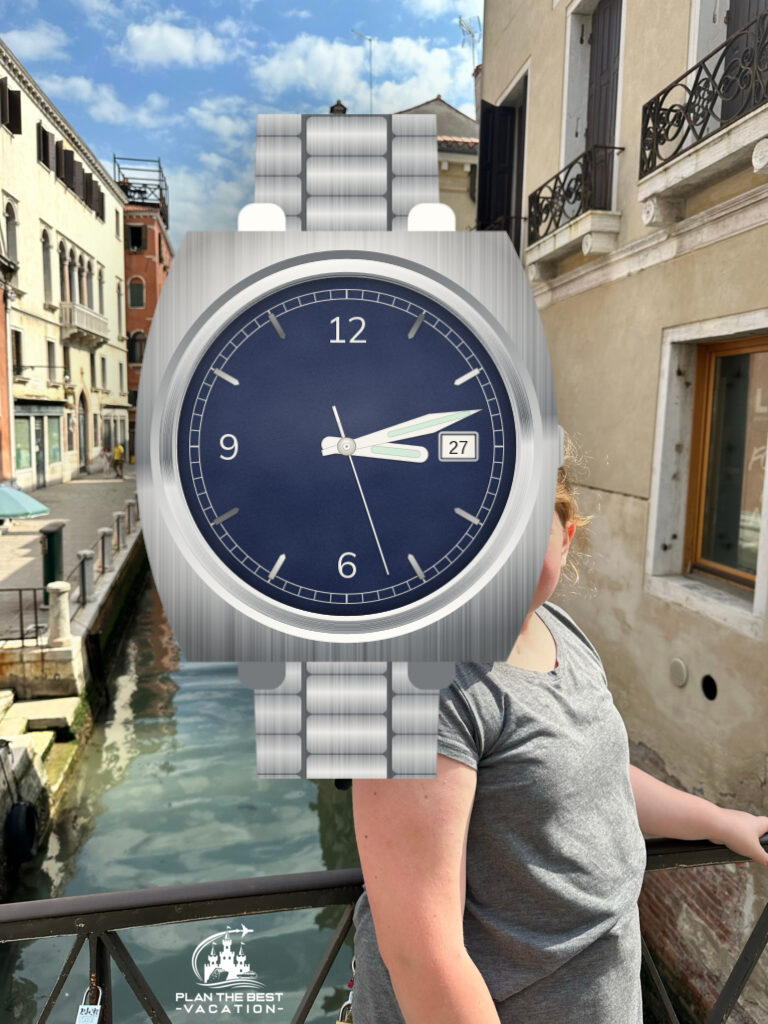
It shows 3.12.27
